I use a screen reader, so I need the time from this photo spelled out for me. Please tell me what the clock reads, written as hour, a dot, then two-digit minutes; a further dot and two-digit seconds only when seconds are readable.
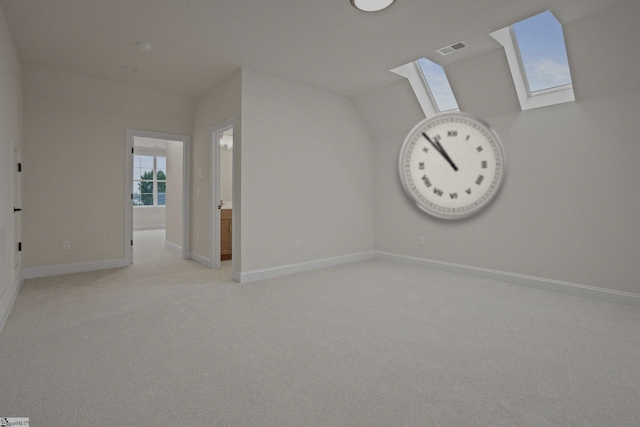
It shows 10.53
